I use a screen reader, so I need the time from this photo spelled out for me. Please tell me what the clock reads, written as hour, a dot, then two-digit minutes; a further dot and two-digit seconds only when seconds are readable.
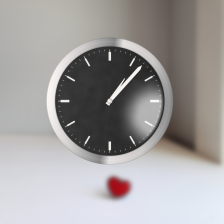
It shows 1.07
